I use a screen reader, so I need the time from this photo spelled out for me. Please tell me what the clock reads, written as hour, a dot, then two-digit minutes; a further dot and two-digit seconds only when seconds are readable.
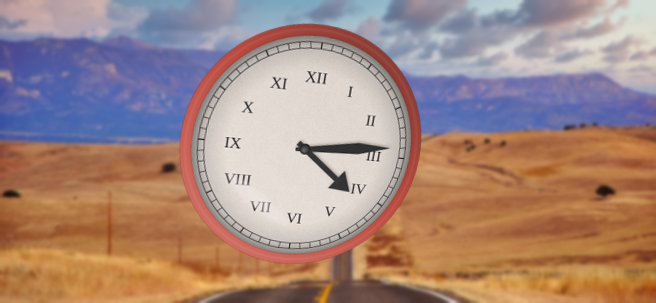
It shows 4.14
